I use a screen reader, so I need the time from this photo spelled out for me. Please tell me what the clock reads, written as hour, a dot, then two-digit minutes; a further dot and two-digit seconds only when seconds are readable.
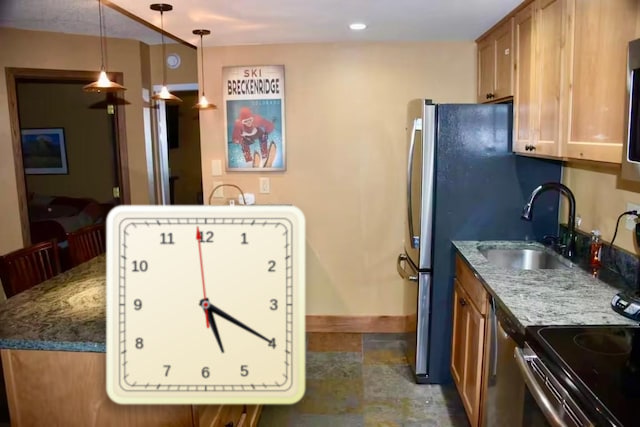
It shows 5.19.59
